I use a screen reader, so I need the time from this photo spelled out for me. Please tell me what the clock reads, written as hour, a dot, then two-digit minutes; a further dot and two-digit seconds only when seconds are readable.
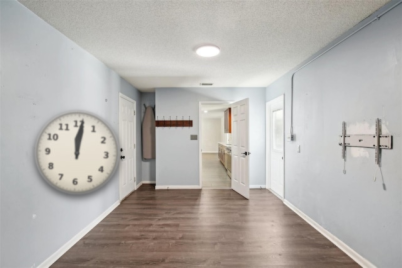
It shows 12.01
